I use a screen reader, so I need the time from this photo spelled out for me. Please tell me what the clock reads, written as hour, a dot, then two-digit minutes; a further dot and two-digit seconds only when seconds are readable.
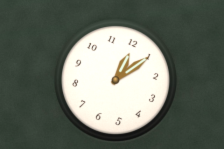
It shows 12.05
